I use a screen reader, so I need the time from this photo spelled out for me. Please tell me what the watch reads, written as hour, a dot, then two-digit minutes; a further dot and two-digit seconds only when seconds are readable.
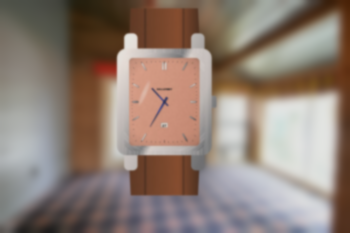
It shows 10.35
